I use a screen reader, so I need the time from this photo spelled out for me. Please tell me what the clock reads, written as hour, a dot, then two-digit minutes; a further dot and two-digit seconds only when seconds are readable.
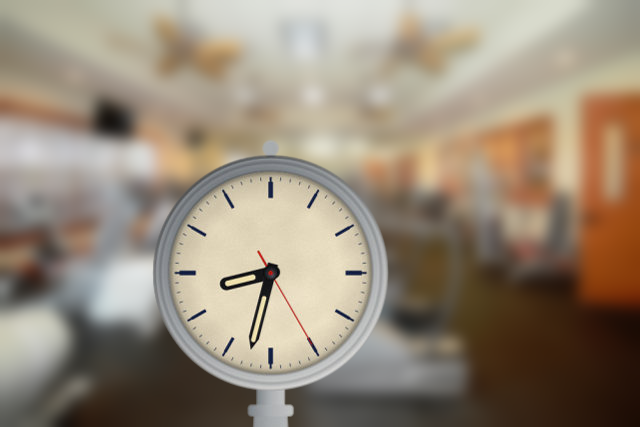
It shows 8.32.25
